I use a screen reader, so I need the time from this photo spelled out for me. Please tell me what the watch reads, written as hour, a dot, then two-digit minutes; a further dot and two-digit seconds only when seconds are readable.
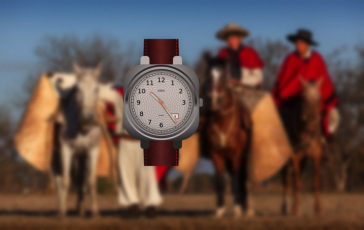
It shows 10.24
